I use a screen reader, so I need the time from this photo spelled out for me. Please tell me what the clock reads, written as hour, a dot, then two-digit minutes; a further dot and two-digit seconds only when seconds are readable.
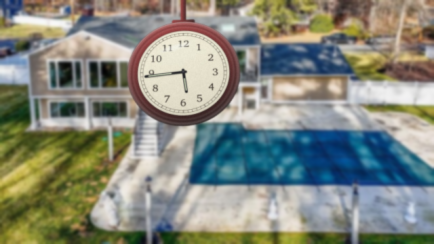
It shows 5.44
